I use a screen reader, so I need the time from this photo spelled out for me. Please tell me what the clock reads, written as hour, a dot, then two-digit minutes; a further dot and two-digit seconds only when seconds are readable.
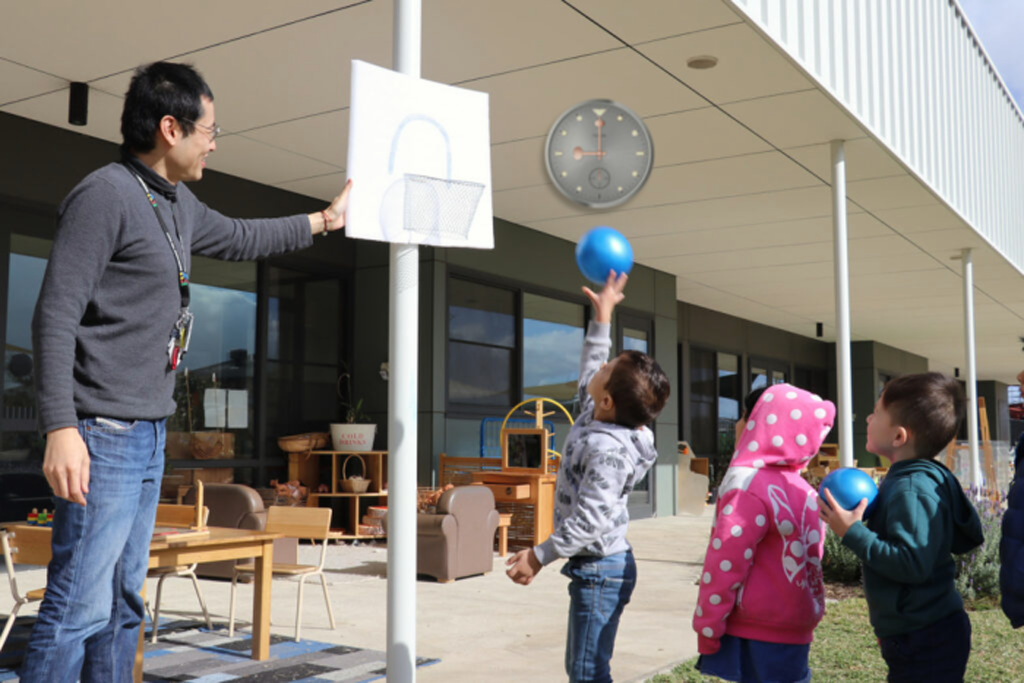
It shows 9.00
